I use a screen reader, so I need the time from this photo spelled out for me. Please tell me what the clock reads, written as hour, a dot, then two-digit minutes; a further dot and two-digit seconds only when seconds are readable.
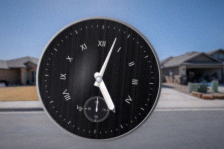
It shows 5.03
